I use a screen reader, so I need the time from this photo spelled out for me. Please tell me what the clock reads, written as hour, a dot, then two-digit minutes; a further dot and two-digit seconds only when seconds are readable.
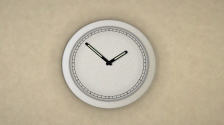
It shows 1.52
